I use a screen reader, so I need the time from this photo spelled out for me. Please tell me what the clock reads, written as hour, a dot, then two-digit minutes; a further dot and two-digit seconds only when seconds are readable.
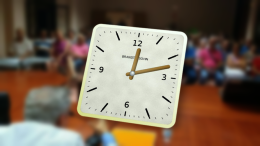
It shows 12.12
